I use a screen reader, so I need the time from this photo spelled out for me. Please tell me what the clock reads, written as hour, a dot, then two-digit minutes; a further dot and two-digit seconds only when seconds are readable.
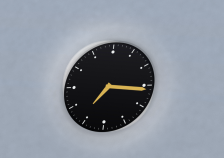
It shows 7.16
